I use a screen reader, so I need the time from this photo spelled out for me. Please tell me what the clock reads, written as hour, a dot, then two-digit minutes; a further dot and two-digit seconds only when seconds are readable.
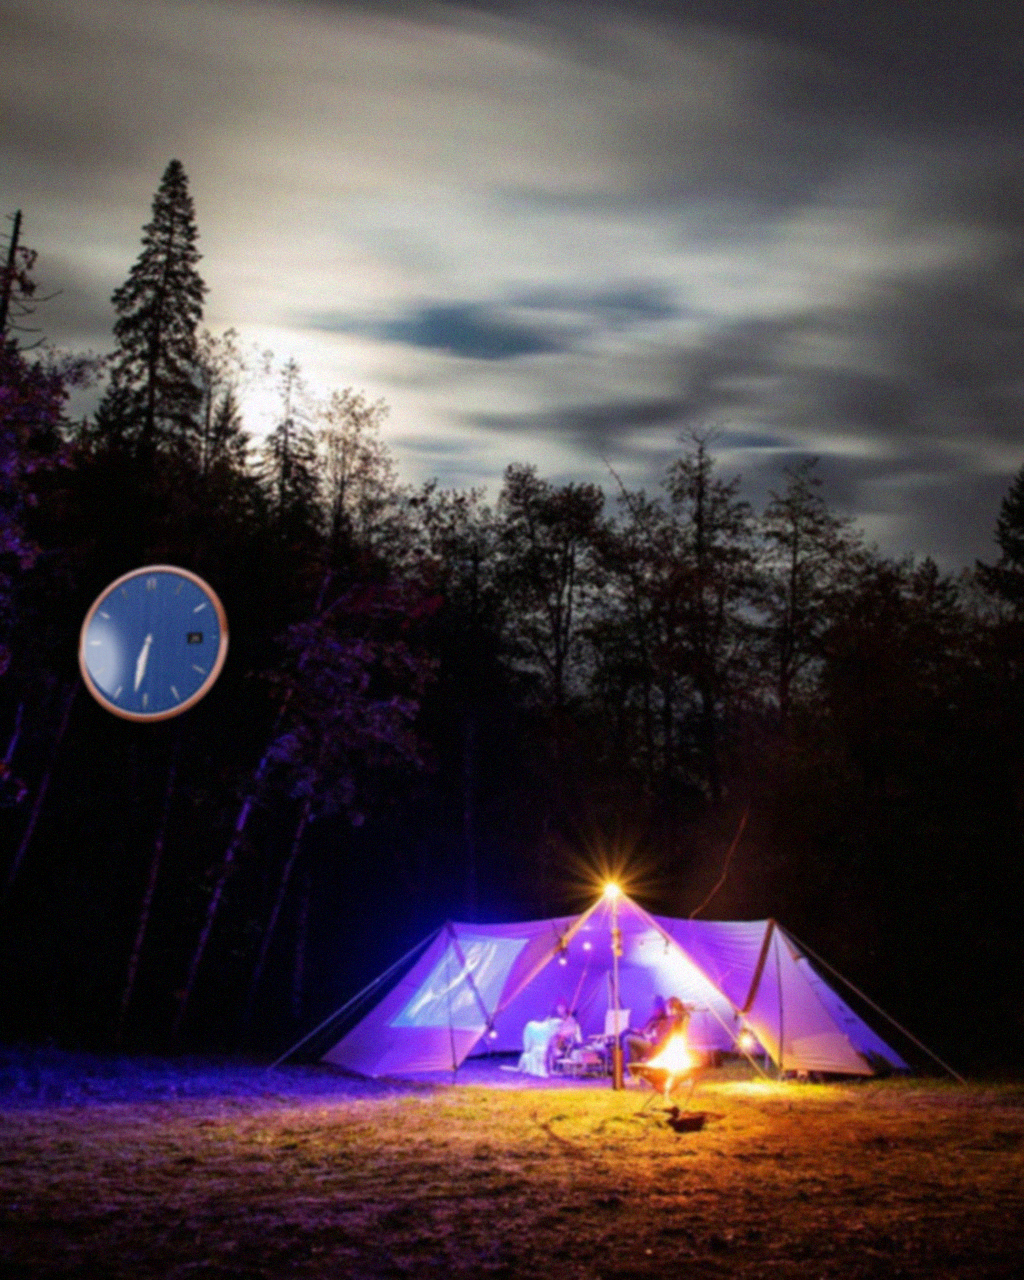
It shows 6.32
